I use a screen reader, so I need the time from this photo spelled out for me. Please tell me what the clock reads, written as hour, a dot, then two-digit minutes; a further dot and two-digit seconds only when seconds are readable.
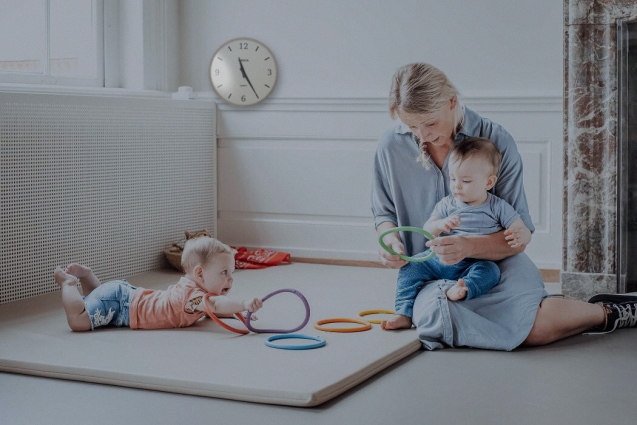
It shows 11.25
